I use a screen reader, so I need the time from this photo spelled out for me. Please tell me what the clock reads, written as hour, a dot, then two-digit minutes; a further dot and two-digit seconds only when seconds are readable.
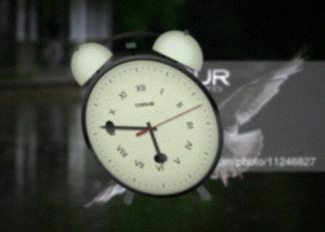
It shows 5.46.12
